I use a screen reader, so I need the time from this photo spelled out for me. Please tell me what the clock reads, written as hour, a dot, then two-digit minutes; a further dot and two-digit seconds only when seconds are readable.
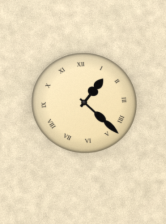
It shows 1.23
